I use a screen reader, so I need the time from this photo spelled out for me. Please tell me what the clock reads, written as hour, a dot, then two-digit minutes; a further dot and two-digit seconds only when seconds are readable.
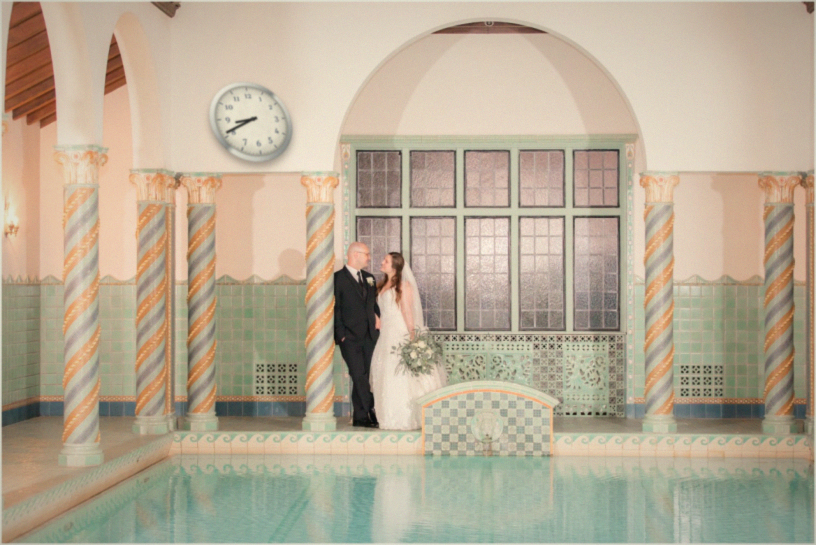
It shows 8.41
